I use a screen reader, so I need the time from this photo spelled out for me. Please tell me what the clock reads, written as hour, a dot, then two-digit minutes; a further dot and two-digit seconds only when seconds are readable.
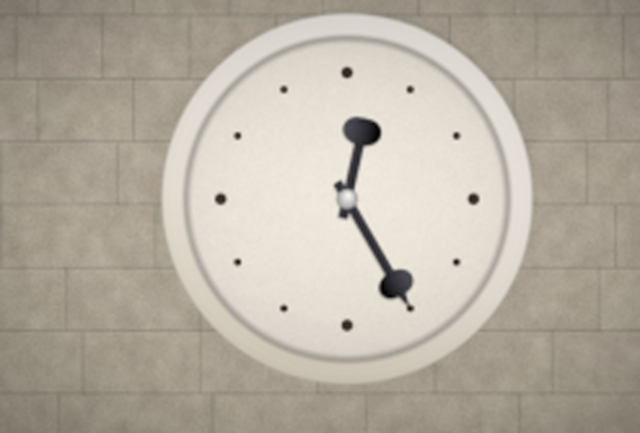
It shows 12.25
